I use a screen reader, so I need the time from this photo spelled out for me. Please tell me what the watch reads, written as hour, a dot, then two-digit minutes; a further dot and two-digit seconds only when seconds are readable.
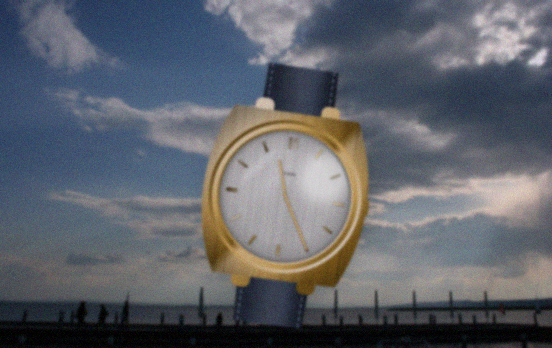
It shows 11.25
